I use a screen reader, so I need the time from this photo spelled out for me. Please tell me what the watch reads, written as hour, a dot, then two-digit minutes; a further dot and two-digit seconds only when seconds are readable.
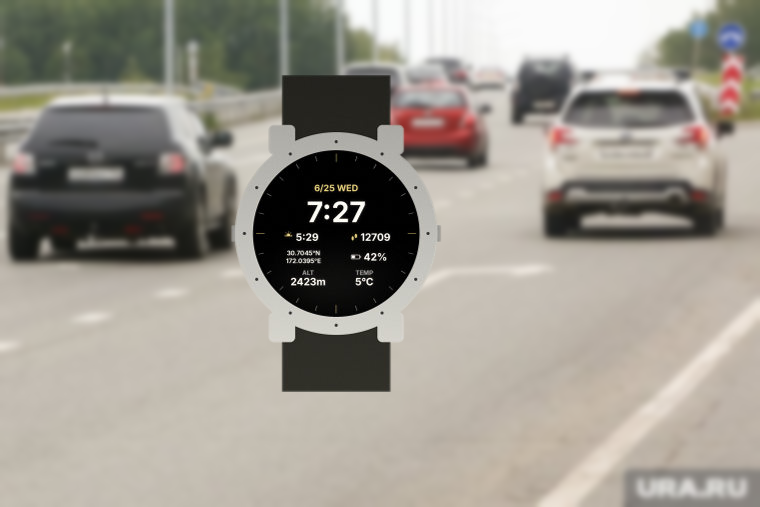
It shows 7.27
